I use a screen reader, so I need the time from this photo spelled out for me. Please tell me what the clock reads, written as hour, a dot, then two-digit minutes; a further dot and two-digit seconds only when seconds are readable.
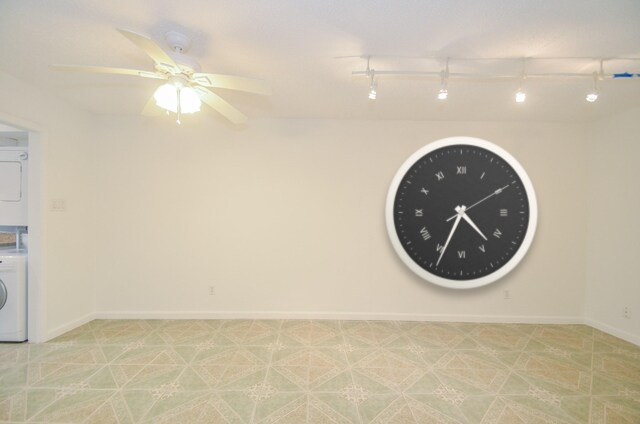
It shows 4.34.10
